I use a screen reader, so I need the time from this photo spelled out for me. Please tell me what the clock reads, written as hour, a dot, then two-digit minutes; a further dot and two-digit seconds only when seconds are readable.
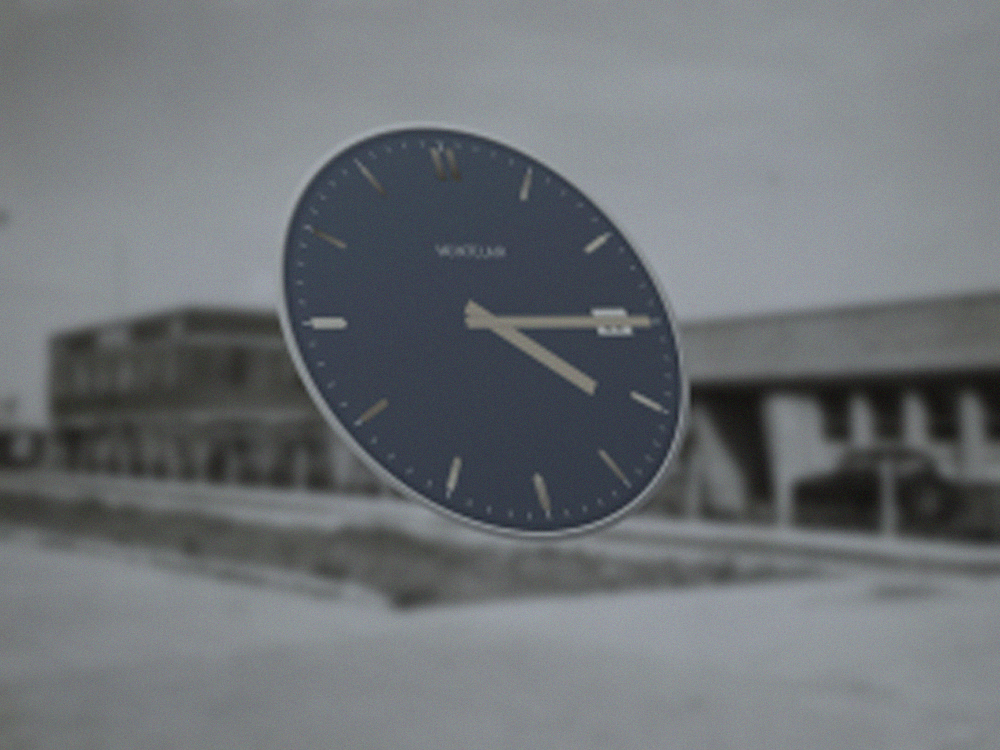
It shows 4.15
